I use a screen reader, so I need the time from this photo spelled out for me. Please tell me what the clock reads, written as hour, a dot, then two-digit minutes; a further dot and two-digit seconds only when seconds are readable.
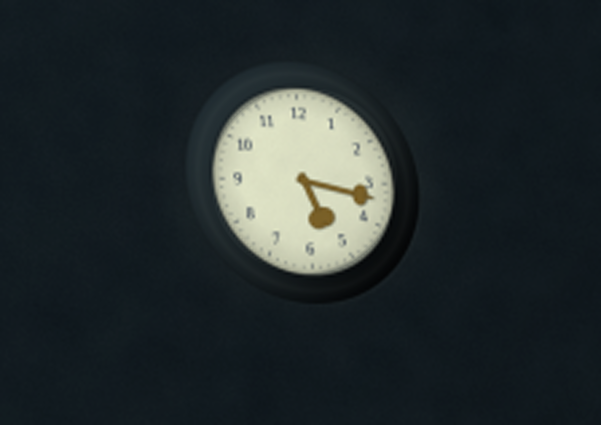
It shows 5.17
